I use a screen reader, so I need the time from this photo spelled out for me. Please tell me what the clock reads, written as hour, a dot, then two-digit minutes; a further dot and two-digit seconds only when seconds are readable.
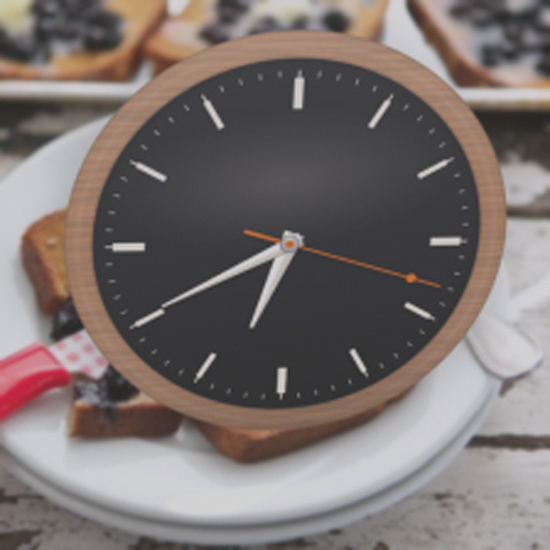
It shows 6.40.18
